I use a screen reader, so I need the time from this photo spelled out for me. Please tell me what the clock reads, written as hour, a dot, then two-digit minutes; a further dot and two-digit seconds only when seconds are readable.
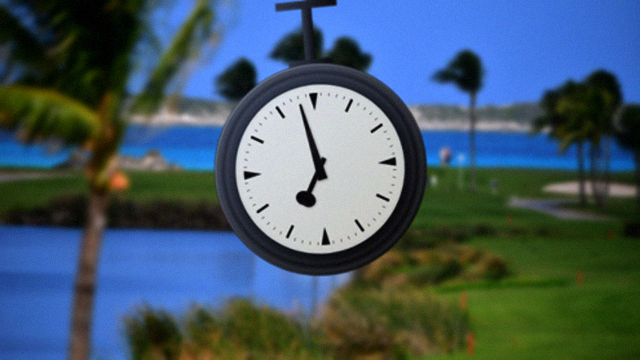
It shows 6.58
